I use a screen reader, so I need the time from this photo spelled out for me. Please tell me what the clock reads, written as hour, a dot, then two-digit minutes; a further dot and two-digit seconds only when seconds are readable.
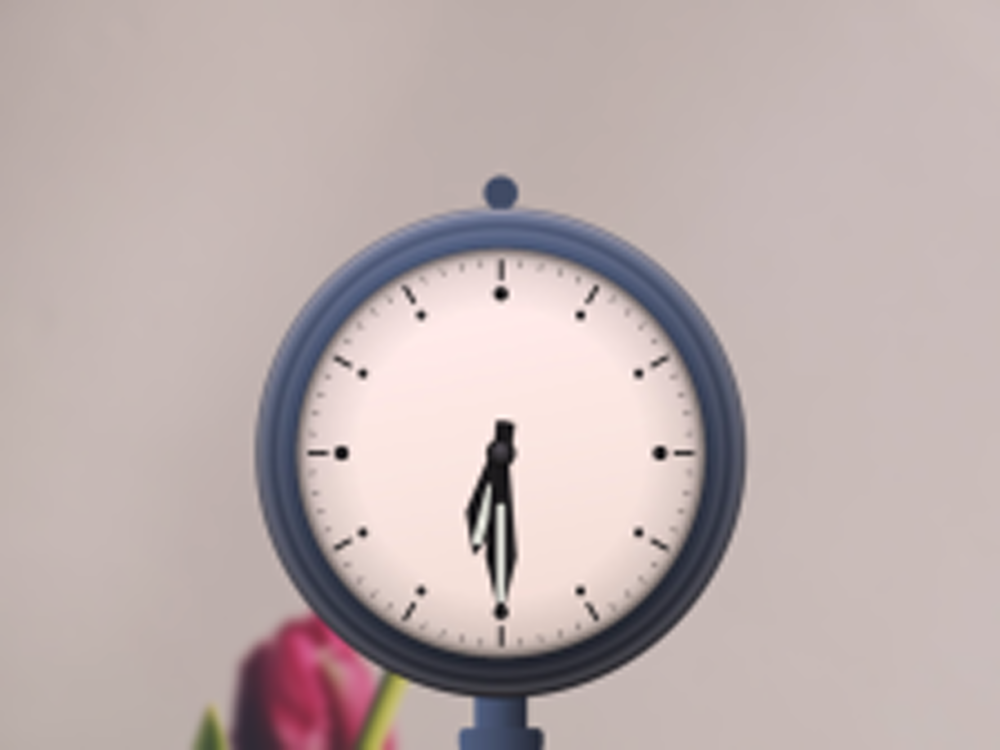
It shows 6.30
